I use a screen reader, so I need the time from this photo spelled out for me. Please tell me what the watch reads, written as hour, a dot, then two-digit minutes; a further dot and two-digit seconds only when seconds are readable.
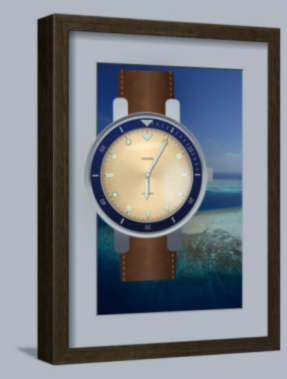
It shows 6.05
